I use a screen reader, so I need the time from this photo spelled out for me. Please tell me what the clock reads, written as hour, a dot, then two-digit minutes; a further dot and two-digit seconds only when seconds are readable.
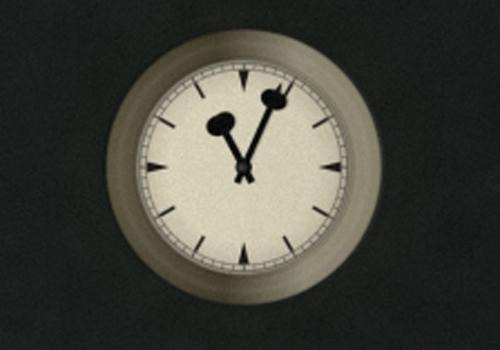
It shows 11.04
